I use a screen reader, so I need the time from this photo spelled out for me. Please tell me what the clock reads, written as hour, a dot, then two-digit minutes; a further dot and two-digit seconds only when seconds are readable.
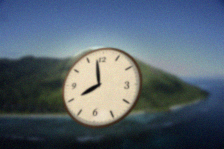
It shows 7.58
